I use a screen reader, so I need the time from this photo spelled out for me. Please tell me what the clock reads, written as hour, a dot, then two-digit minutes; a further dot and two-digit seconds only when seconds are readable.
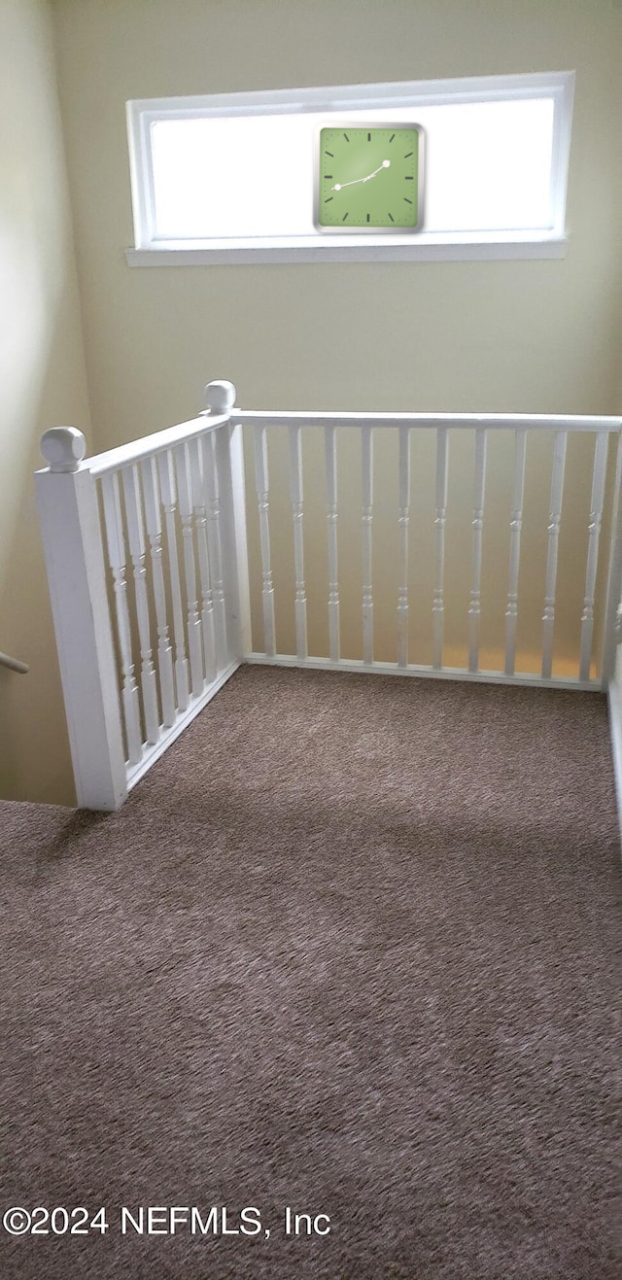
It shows 1.42
